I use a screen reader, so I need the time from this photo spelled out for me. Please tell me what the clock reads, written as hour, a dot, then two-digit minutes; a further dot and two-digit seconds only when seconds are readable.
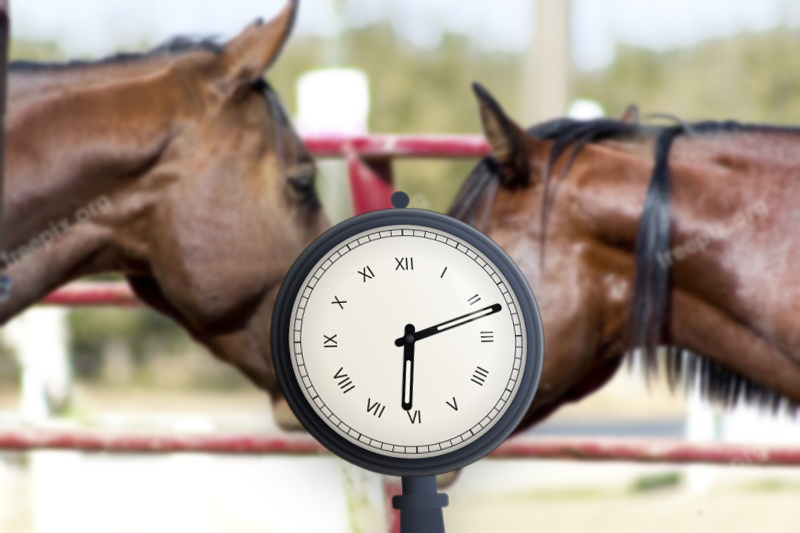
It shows 6.12
